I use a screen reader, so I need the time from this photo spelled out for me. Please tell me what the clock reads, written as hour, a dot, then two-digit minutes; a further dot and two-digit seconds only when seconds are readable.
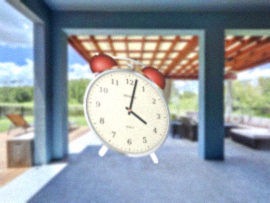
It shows 4.02
